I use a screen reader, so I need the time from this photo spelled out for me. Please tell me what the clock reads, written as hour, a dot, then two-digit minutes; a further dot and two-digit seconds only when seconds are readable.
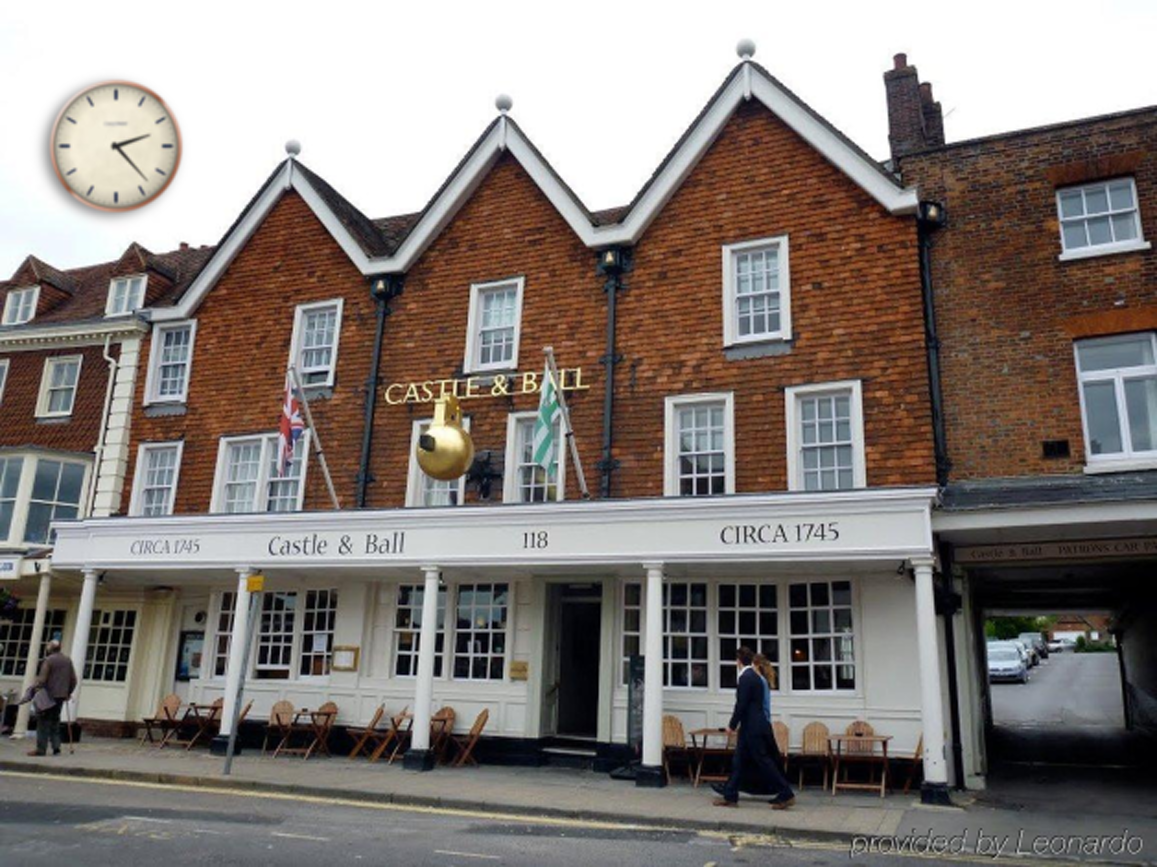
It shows 2.23
